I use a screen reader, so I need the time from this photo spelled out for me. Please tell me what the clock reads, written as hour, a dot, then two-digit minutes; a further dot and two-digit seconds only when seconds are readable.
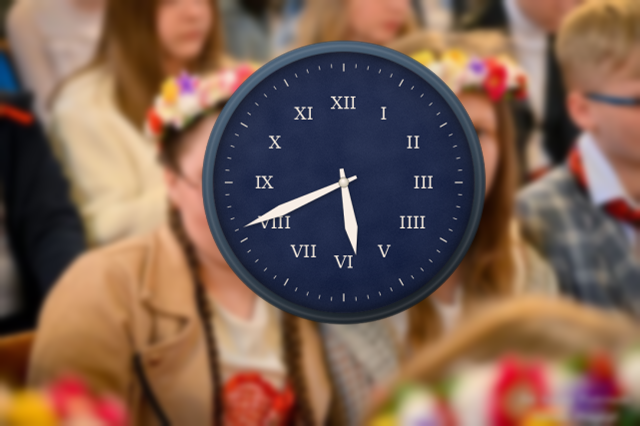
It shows 5.41
